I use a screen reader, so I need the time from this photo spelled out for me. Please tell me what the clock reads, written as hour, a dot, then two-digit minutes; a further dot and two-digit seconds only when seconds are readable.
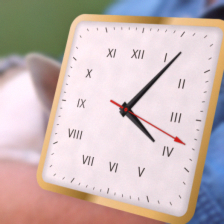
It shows 4.06.18
